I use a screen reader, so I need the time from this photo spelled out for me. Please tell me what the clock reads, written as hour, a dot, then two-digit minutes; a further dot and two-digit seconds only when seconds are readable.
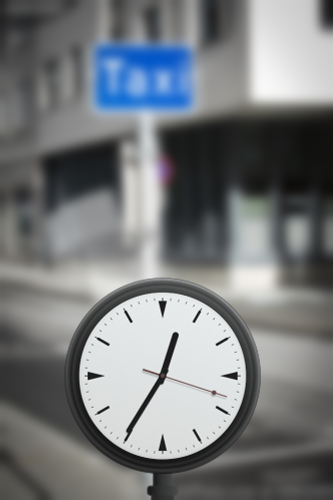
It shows 12.35.18
